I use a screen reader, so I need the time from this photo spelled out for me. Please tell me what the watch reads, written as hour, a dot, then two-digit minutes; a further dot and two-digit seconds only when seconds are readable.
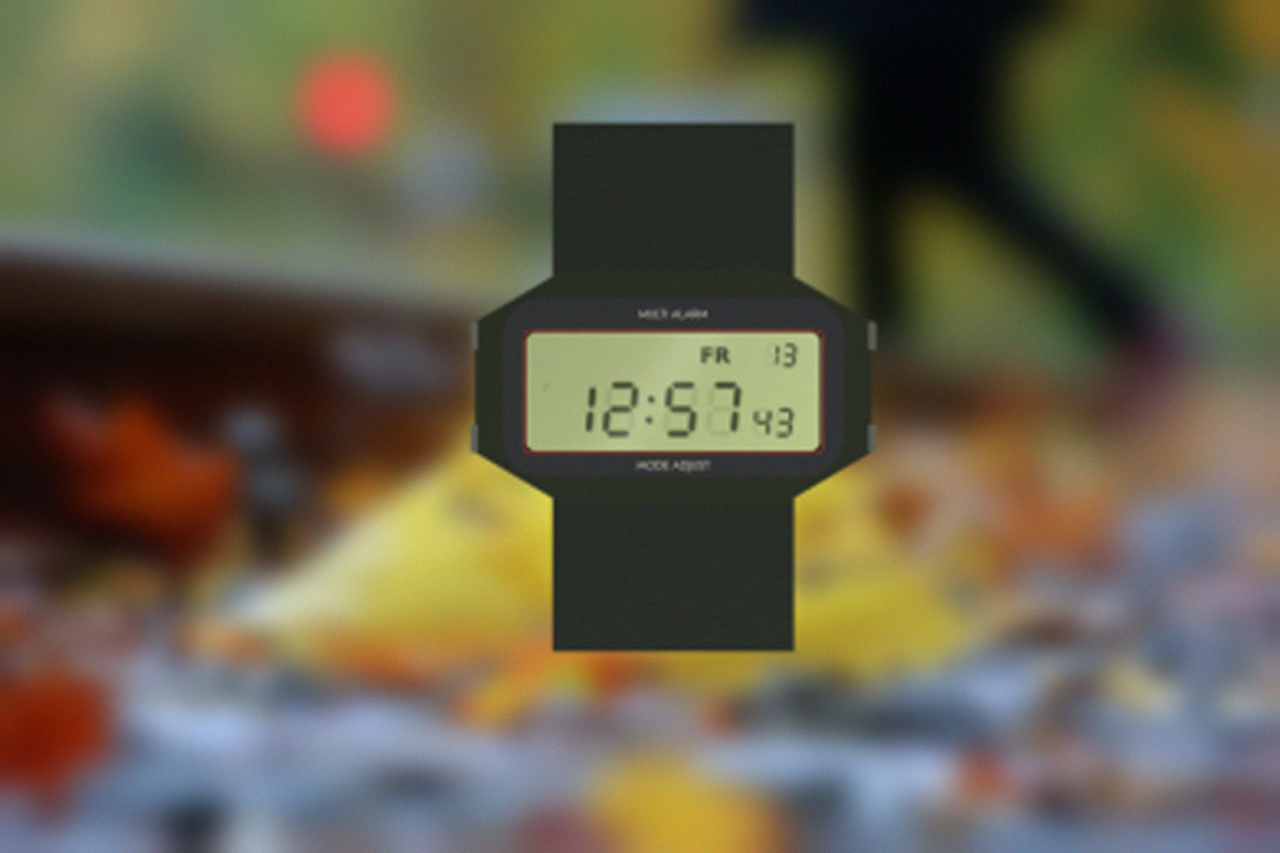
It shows 12.57.43
